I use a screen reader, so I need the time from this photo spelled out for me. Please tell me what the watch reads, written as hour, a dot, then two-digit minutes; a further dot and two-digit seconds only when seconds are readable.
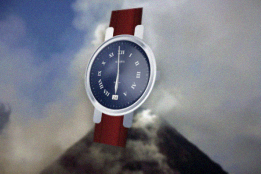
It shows 5.59
